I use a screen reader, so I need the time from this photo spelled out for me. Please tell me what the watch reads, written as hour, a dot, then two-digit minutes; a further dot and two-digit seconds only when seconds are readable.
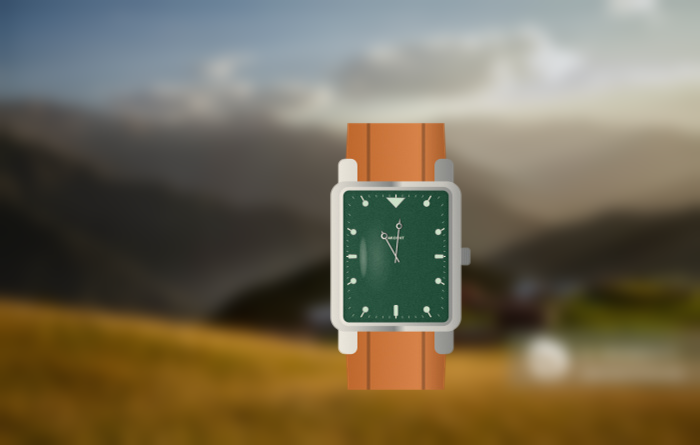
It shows 11.01
